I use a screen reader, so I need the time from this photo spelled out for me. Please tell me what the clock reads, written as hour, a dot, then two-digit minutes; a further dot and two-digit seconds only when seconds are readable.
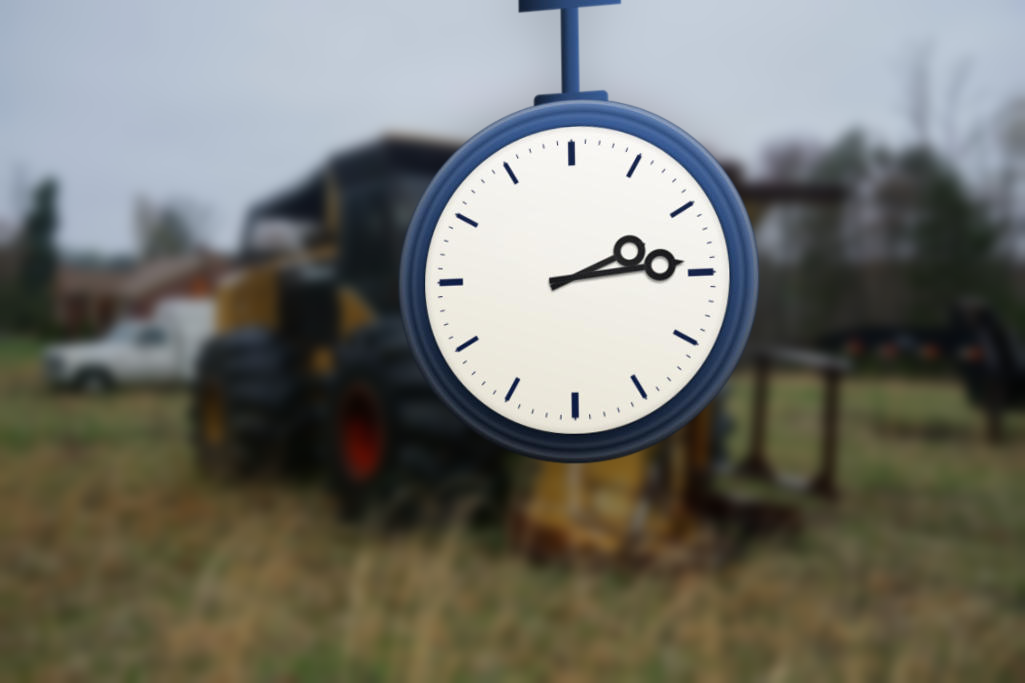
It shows 2.14
